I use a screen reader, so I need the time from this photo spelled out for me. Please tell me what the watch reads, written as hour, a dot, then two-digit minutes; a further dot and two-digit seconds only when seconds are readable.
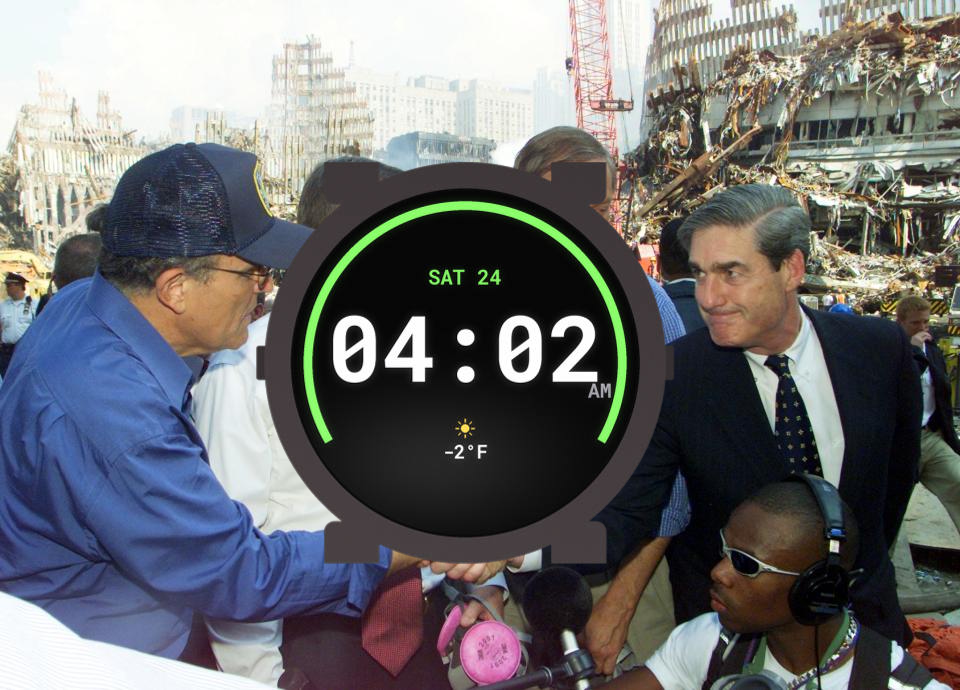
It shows 4.02
